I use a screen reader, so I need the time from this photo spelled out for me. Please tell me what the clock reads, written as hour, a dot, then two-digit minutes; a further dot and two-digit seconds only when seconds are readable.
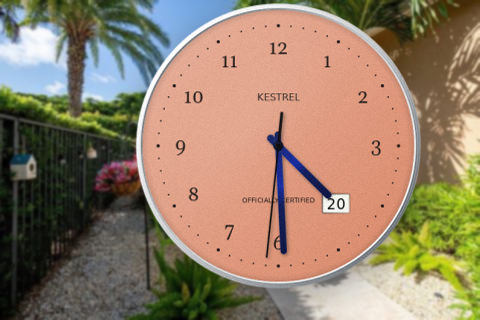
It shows 4.29.31
